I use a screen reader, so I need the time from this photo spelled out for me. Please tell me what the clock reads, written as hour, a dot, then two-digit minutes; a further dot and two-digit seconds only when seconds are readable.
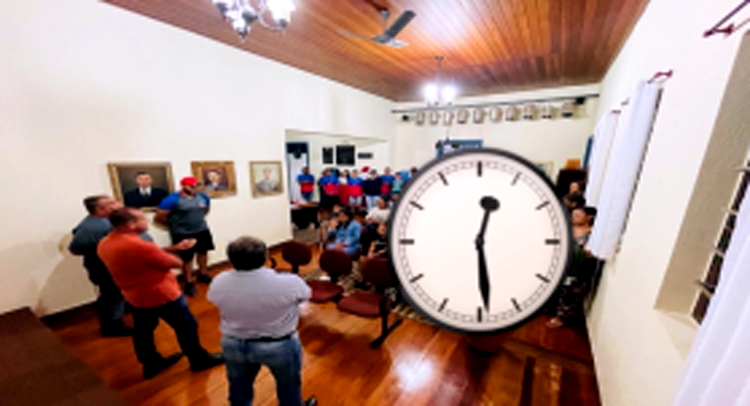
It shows 12.29
